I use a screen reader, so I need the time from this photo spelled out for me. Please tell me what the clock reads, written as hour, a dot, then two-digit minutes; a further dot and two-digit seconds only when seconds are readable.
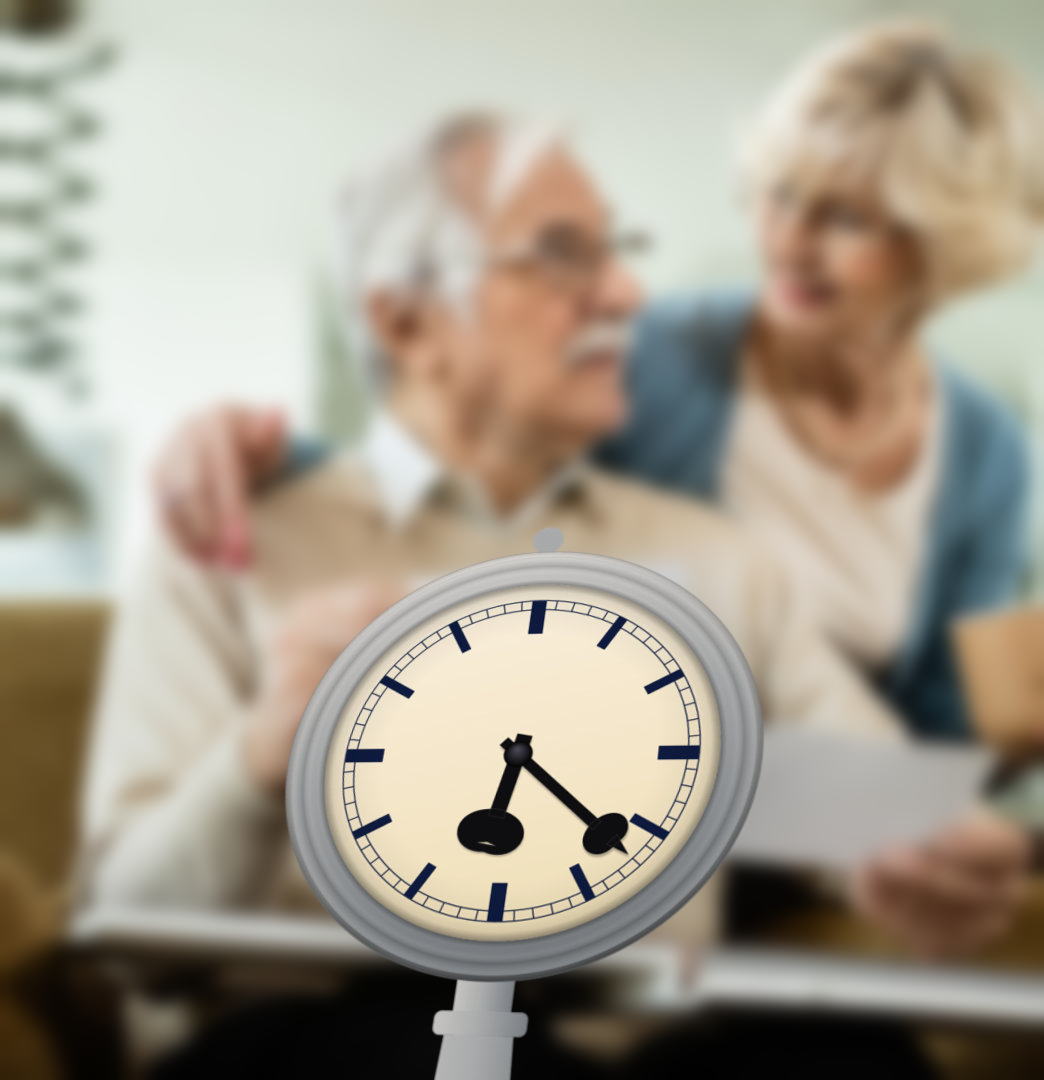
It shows 6.22
